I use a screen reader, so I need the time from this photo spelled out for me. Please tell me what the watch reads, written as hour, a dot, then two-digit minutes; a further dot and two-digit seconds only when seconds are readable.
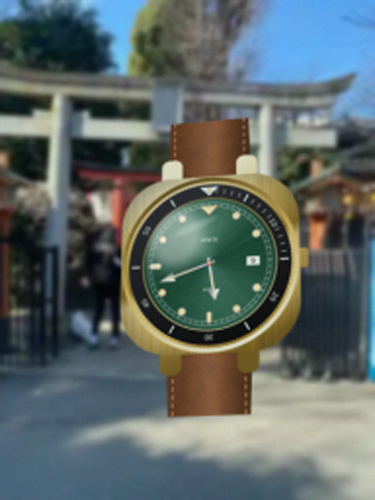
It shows 5.42
